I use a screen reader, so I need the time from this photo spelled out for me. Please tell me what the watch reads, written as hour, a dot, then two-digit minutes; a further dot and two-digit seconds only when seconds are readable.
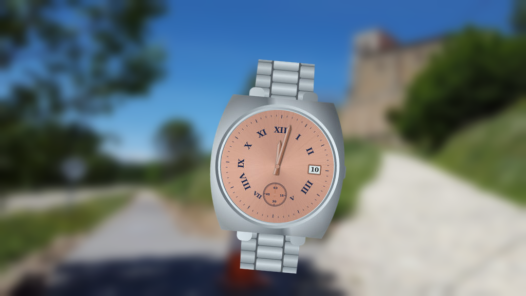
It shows 12.02
